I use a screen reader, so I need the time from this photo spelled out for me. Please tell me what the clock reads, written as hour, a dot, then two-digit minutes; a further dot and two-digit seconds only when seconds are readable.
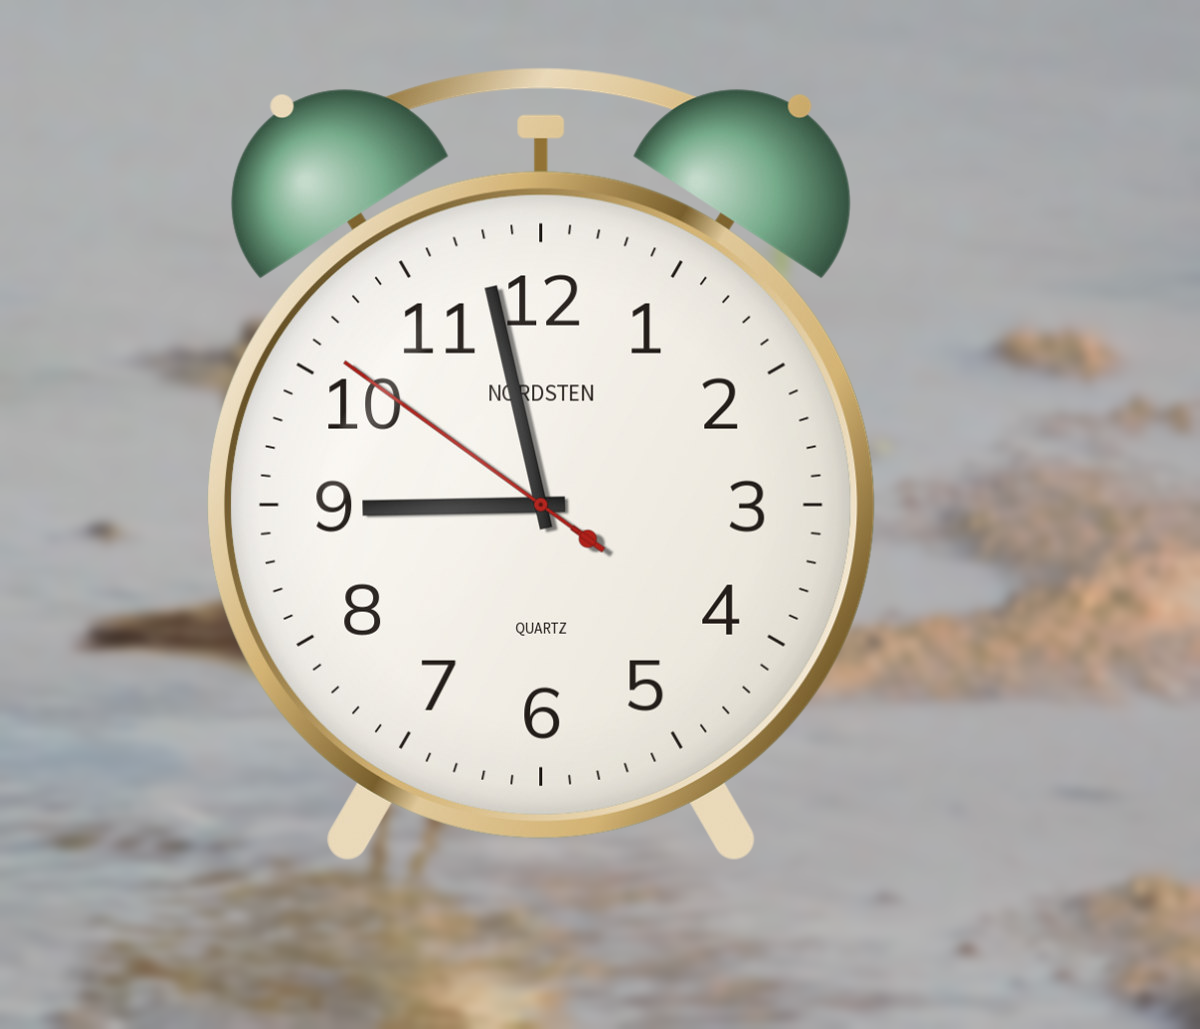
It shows 8.57.51
